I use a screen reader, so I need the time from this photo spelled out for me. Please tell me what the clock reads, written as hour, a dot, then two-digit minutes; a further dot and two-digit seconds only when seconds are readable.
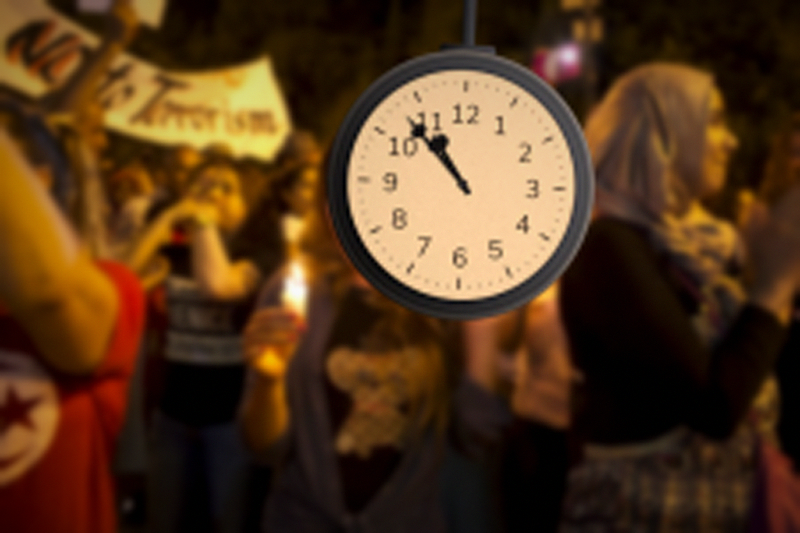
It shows 10.53
